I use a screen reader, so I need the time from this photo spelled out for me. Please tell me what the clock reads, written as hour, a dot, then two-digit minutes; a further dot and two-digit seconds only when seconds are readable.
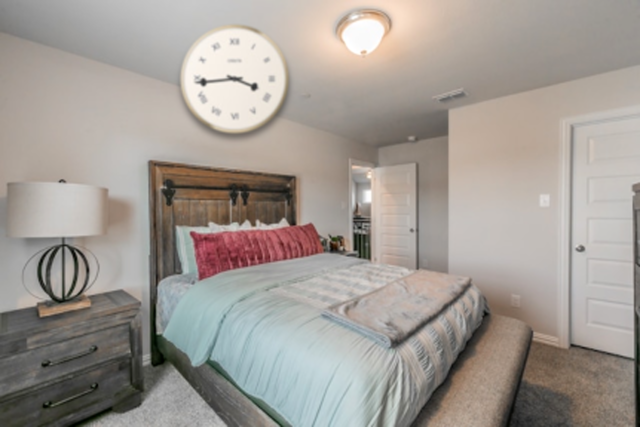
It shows 3.44
